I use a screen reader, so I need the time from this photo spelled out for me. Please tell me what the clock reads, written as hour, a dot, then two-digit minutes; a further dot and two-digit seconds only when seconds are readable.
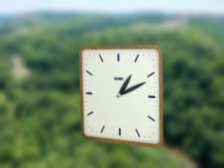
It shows 1.11
